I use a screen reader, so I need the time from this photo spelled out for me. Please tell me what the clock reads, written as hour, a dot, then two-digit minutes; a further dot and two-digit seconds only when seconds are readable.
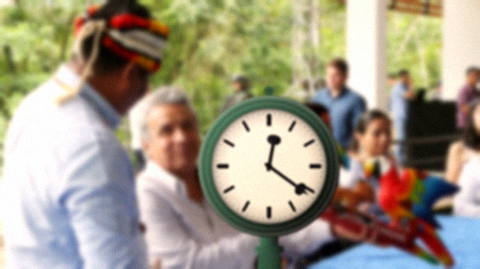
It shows 12.21
